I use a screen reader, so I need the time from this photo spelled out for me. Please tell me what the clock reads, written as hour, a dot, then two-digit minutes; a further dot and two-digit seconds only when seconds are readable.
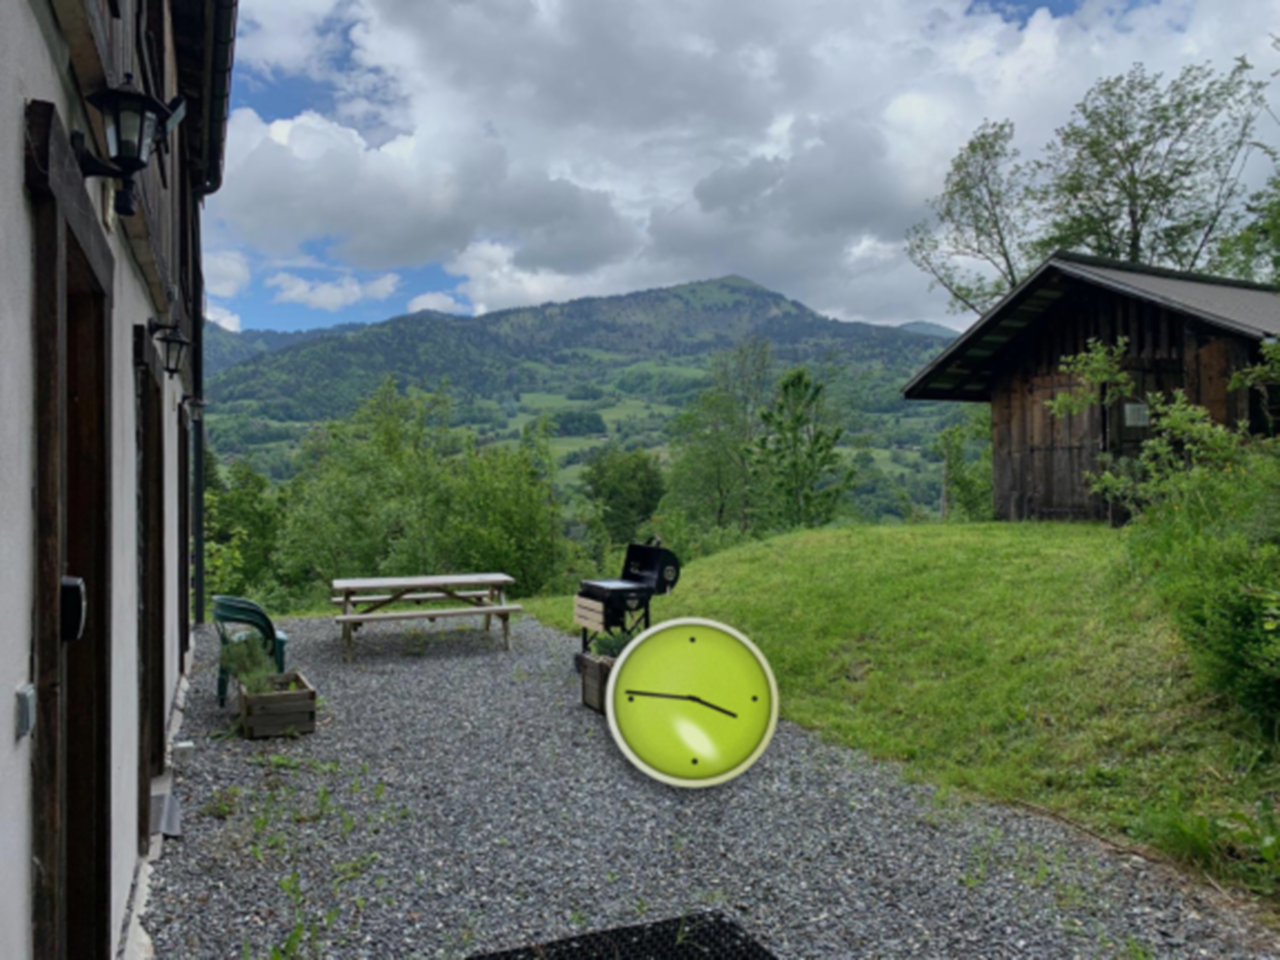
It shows 3.46
